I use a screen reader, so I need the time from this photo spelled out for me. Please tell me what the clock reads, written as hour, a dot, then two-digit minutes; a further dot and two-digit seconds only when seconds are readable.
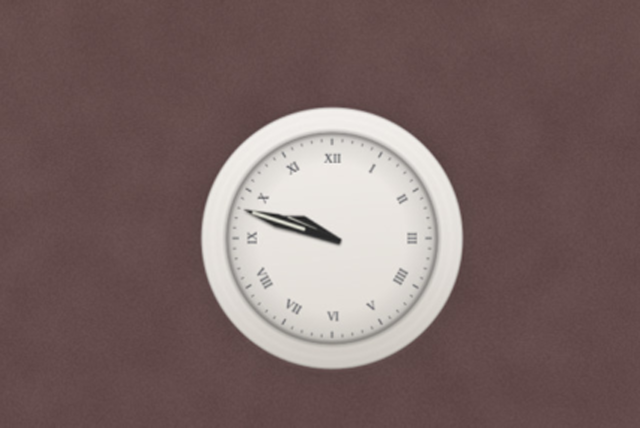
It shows 9.48
